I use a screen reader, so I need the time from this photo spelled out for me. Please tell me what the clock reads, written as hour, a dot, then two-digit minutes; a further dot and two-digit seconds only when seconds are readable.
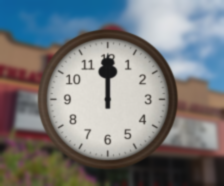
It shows 12.00
